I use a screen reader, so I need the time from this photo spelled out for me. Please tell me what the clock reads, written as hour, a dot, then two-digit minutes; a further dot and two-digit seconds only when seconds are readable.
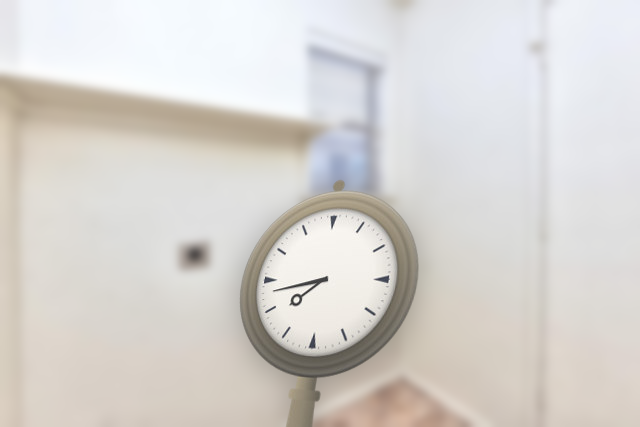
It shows 7.43
